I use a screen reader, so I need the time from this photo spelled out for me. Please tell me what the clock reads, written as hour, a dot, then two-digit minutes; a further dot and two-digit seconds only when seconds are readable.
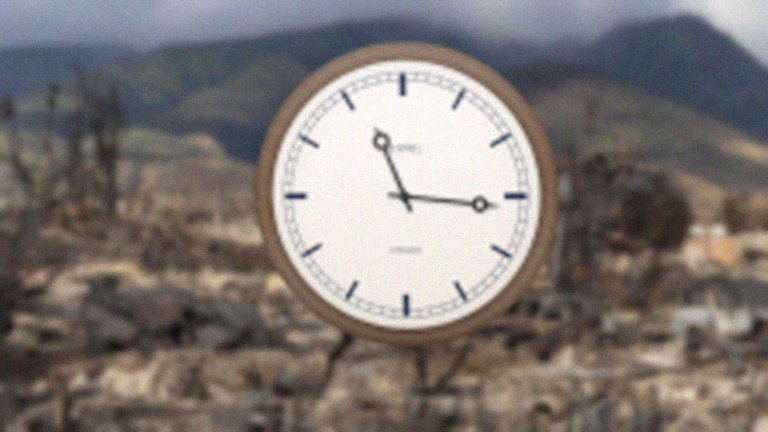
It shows 11.16
